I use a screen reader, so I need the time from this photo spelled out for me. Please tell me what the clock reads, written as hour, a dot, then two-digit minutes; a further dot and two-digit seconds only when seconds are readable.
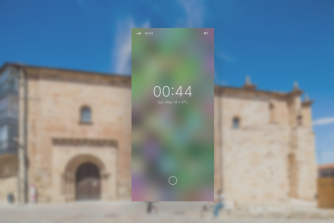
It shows 0.44
